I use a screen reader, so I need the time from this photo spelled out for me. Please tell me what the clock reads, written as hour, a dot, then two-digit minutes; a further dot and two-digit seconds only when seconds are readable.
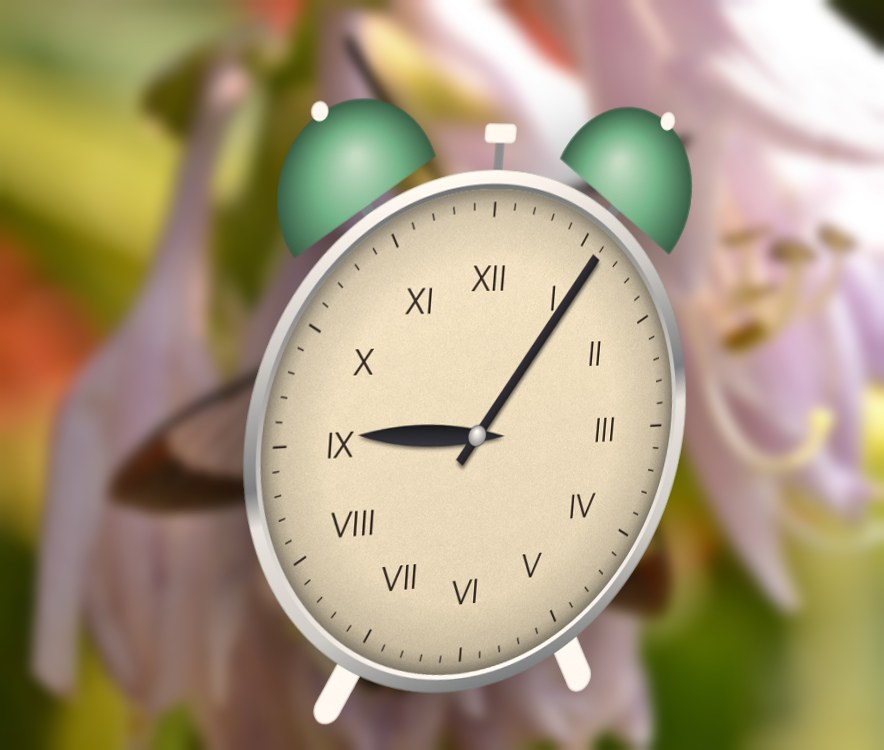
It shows 9.06
